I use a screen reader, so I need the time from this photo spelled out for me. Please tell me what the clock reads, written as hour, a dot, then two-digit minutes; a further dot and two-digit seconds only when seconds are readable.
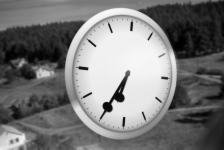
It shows 6.35
